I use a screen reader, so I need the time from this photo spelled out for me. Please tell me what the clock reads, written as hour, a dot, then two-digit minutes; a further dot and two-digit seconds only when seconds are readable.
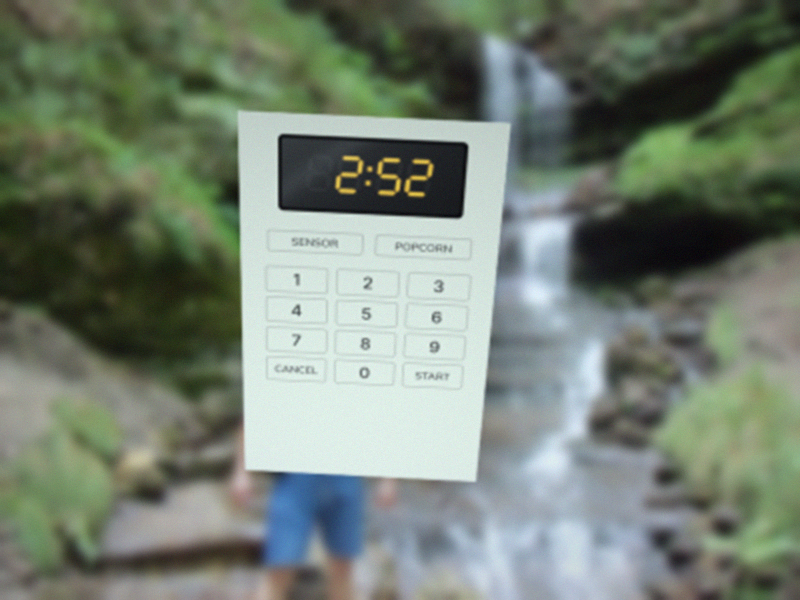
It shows 2.52
